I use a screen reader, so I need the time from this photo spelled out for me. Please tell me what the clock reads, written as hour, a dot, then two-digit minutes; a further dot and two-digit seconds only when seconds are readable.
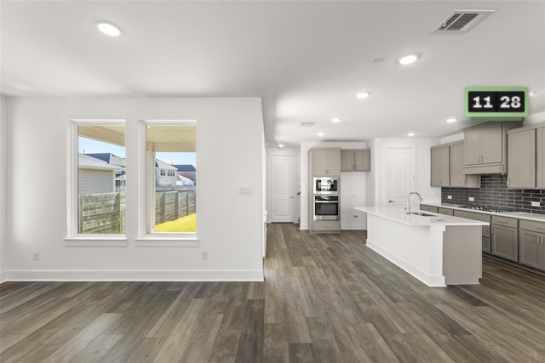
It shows 11.28
